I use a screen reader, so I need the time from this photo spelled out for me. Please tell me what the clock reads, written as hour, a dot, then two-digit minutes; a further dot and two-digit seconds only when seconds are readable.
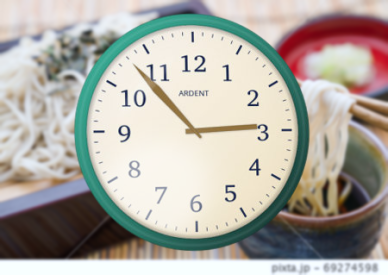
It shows 2.53
